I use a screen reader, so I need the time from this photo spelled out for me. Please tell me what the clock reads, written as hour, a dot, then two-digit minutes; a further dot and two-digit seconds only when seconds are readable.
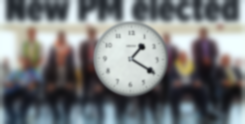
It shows 1.20
